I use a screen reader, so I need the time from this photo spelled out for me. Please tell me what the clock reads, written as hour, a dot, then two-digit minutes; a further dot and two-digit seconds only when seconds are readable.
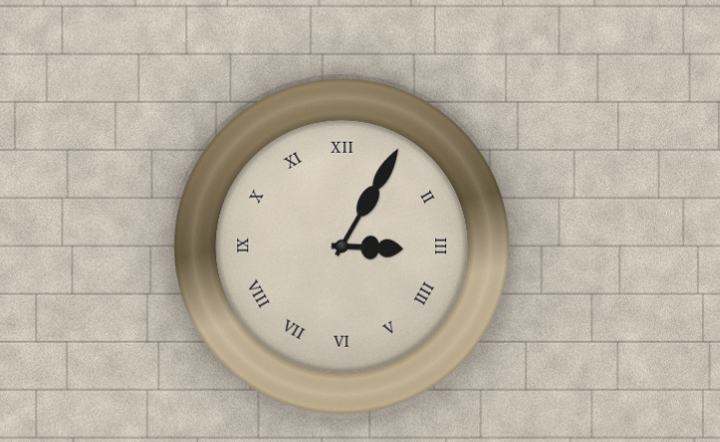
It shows 3.05
